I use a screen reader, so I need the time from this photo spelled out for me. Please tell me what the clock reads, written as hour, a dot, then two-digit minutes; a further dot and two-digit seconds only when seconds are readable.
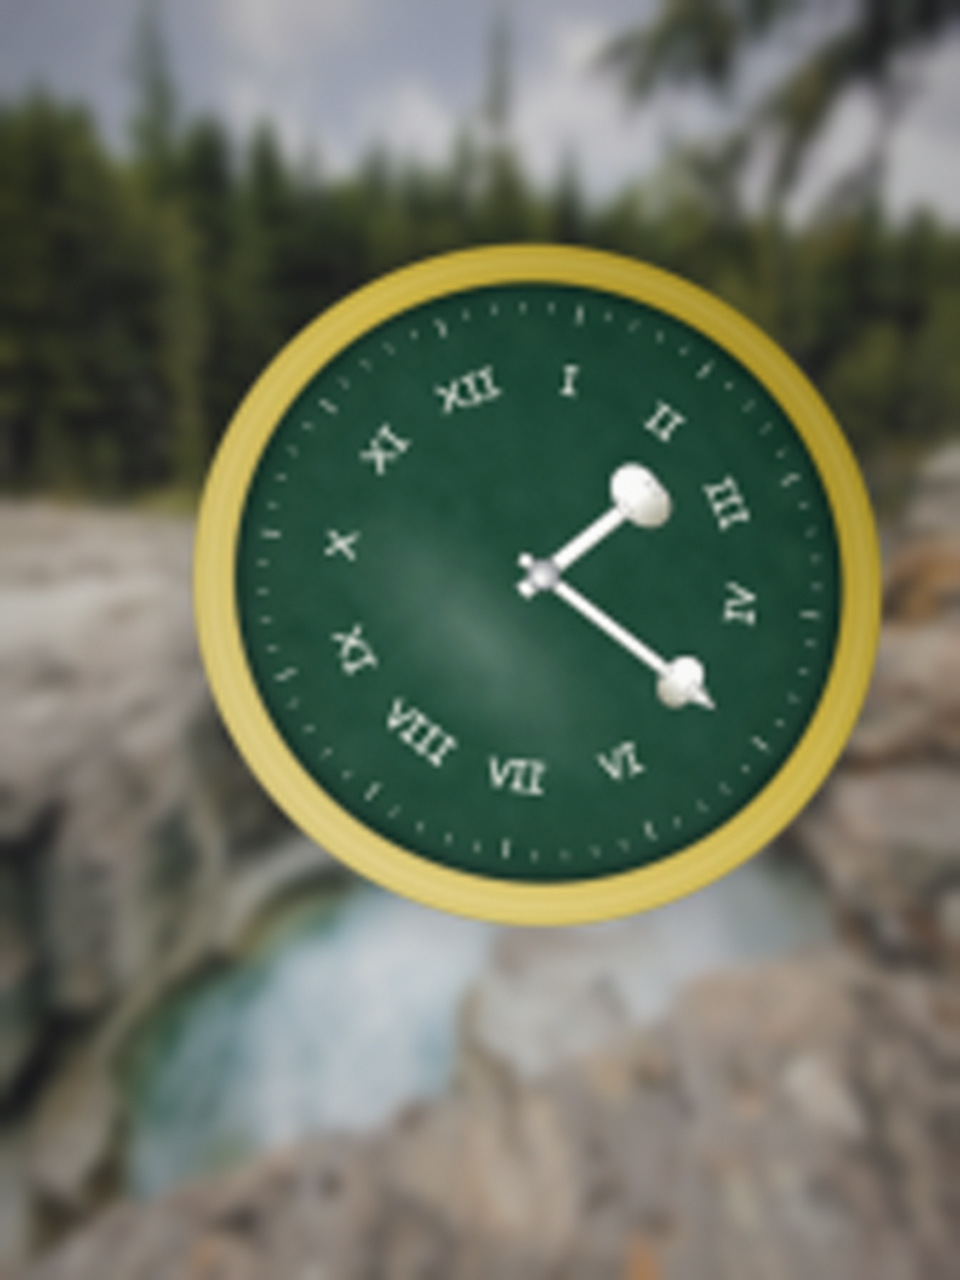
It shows 2.25
